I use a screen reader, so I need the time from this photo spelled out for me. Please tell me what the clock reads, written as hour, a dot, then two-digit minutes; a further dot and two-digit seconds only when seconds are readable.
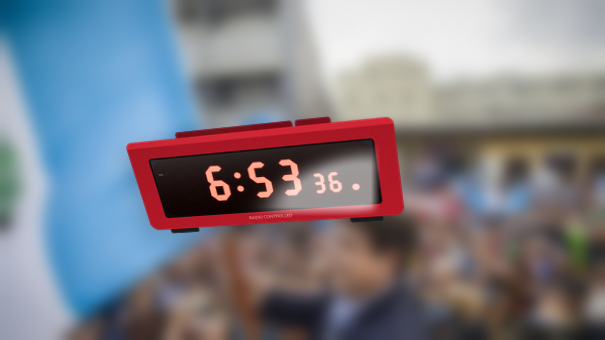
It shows 6.53.36
